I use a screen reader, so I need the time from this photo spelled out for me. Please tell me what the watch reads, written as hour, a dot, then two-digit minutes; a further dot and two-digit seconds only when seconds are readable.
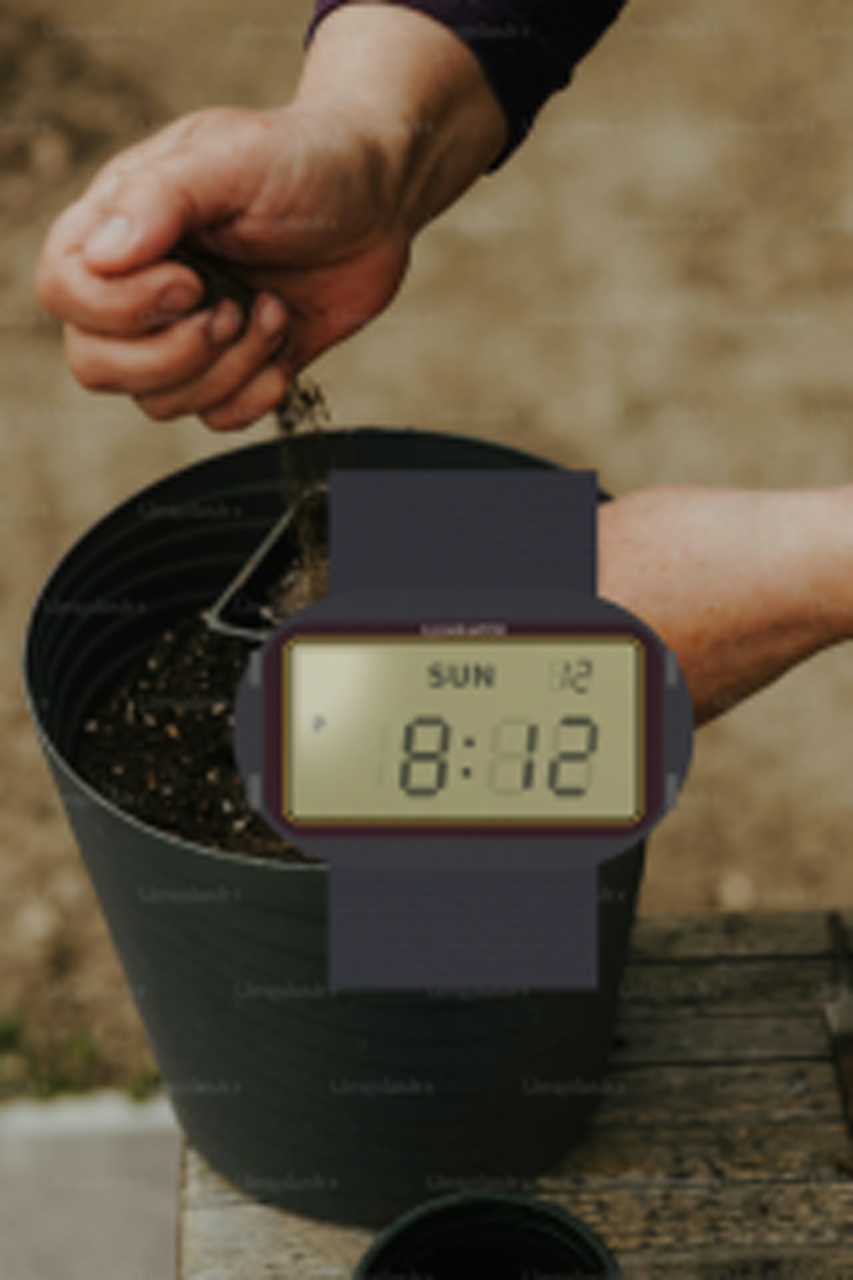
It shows 8.12
